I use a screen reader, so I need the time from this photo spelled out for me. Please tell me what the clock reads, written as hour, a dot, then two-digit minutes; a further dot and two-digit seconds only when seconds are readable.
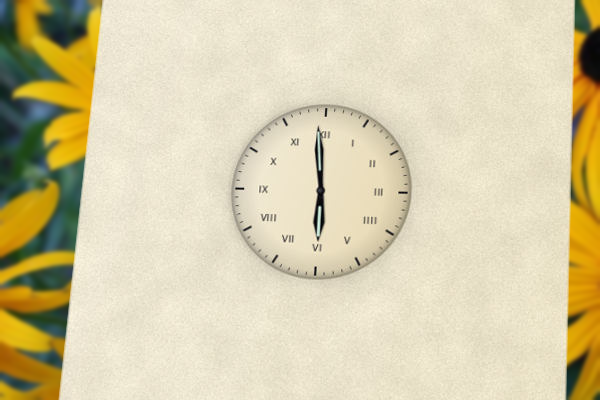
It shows 5.59
